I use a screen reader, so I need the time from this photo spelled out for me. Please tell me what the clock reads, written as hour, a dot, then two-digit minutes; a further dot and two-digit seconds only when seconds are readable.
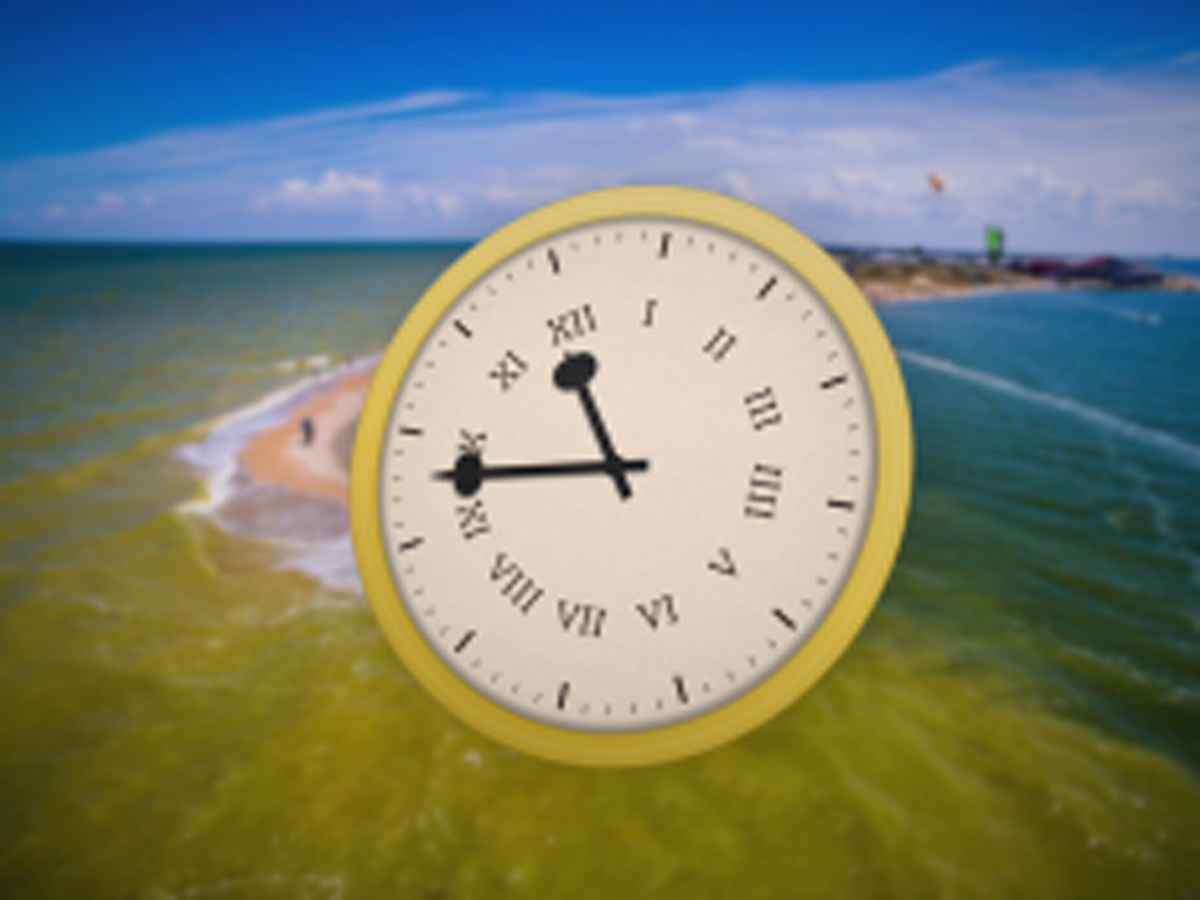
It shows 11.48
